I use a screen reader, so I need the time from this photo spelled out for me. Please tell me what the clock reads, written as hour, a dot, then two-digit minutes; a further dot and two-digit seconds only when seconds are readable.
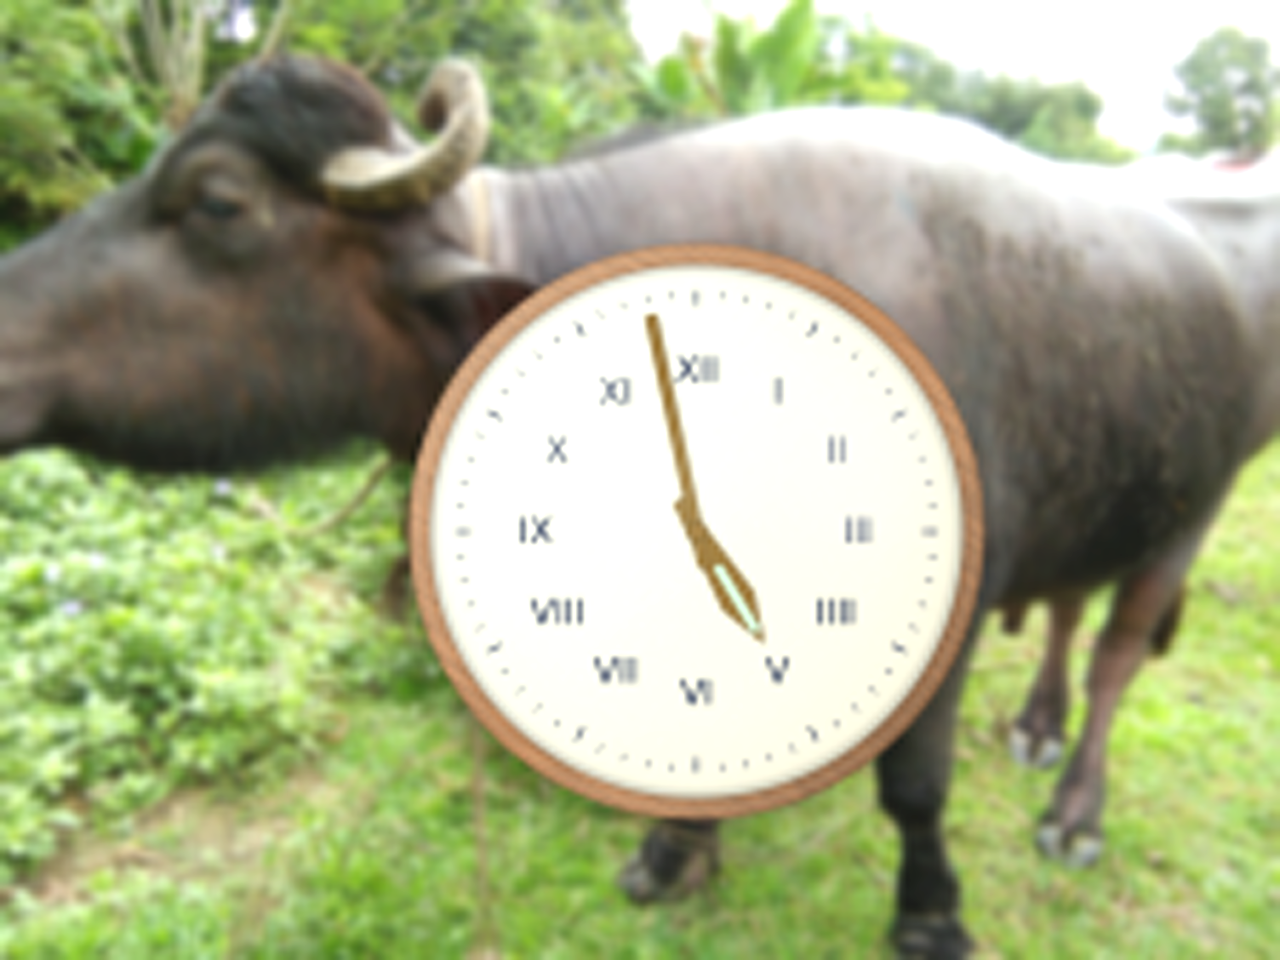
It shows 4.58
